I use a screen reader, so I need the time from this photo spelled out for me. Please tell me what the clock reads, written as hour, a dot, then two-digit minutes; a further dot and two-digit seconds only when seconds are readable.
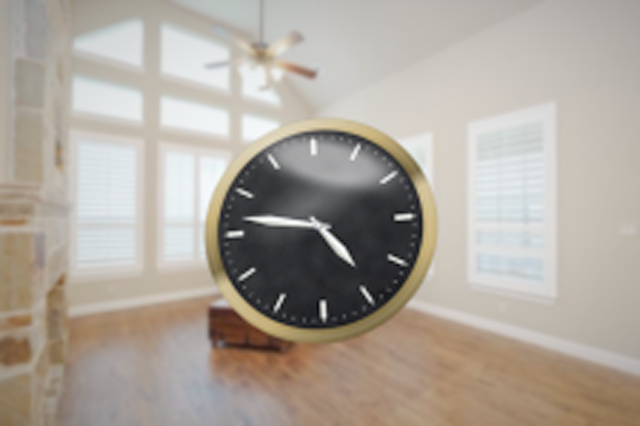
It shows 4.47
